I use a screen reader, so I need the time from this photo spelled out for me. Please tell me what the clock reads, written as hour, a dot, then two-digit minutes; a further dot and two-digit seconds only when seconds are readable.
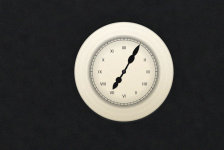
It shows 7.05
